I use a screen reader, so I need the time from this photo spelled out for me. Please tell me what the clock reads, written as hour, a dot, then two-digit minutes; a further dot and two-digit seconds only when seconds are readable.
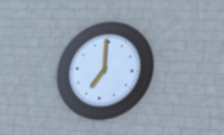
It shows 6.59
